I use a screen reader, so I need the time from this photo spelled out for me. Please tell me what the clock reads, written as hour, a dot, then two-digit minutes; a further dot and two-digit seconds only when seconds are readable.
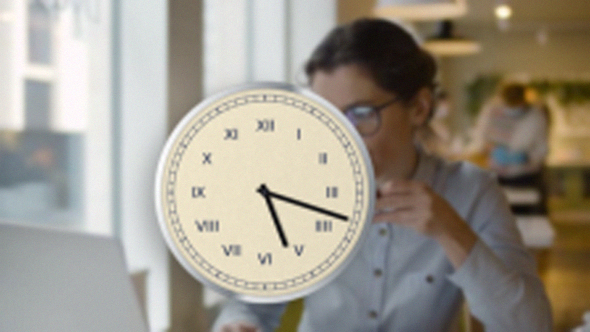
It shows 5.18
